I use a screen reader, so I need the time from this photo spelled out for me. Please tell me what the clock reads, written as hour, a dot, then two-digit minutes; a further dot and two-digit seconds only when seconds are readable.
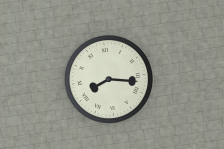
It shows 8.17
